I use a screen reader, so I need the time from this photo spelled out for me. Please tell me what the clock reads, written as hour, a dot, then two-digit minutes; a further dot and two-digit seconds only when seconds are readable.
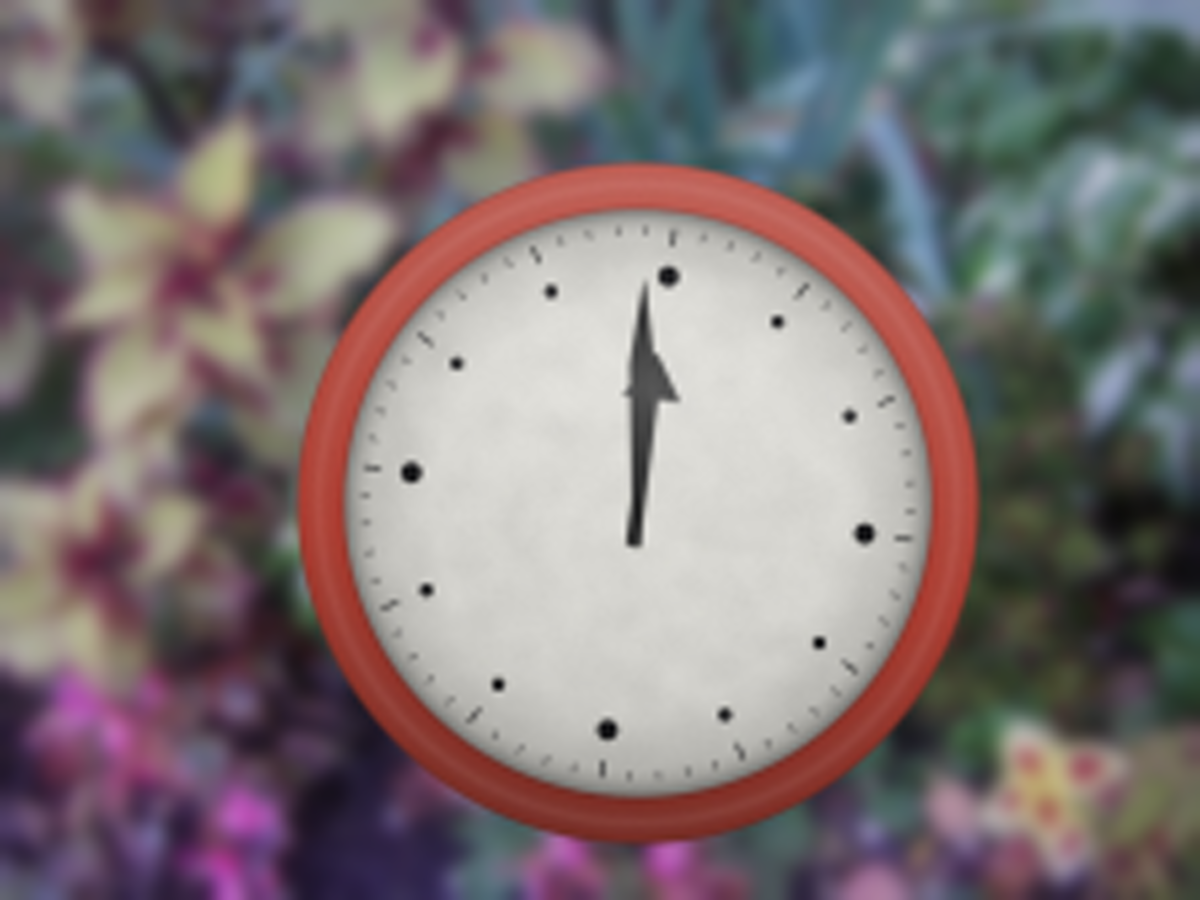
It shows 11.59
